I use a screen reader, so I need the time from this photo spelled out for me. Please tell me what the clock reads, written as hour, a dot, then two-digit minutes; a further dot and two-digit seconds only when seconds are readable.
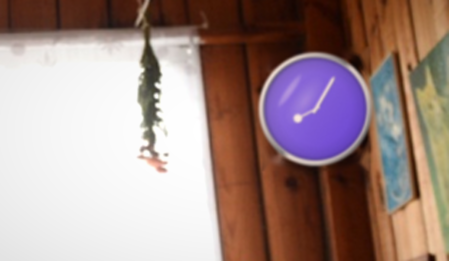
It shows 8.05
